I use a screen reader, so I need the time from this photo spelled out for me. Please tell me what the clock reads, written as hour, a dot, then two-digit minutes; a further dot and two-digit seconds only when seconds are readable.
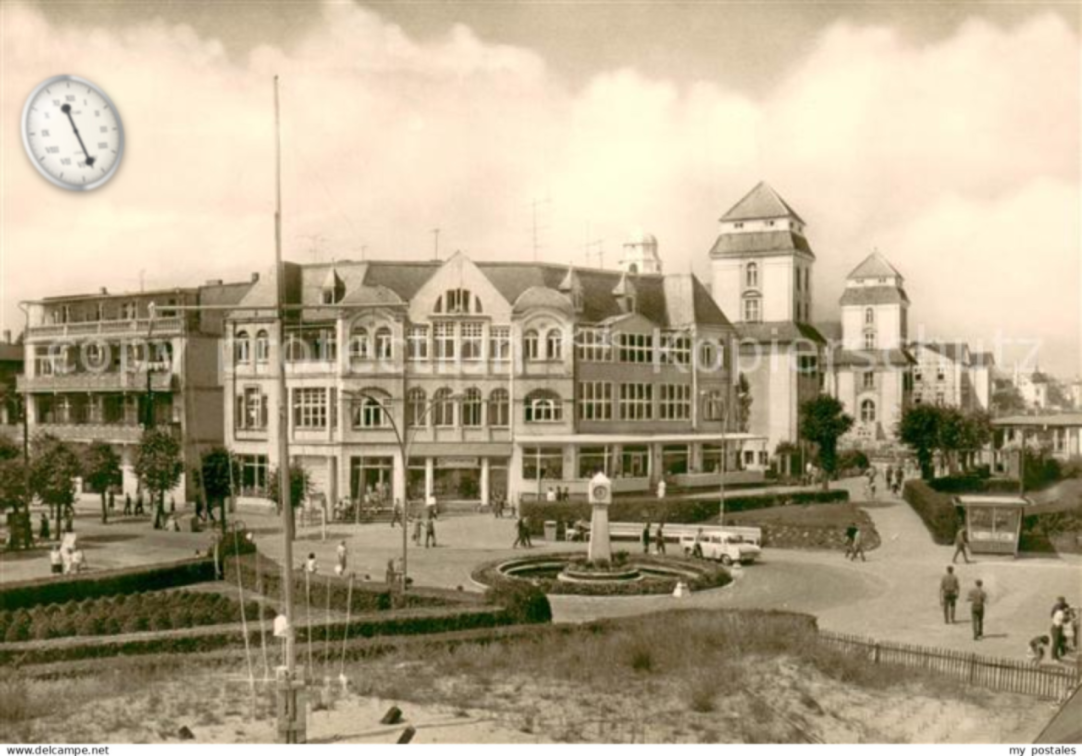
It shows 11.27
